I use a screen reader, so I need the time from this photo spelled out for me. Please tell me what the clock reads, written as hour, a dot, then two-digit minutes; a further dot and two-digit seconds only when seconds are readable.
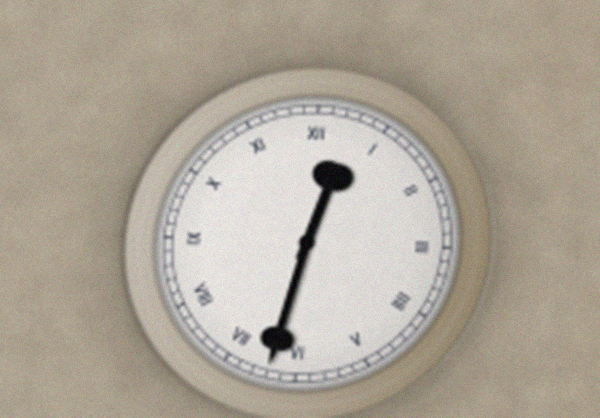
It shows 12.32
